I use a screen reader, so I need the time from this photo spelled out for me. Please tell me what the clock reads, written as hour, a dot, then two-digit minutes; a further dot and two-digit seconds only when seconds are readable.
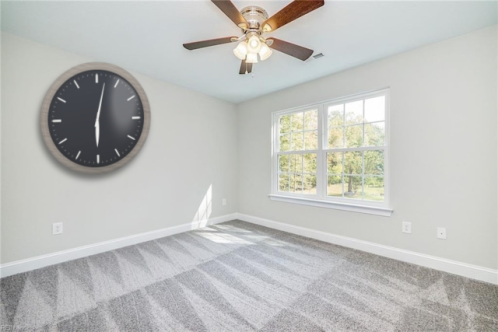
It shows 6.02
